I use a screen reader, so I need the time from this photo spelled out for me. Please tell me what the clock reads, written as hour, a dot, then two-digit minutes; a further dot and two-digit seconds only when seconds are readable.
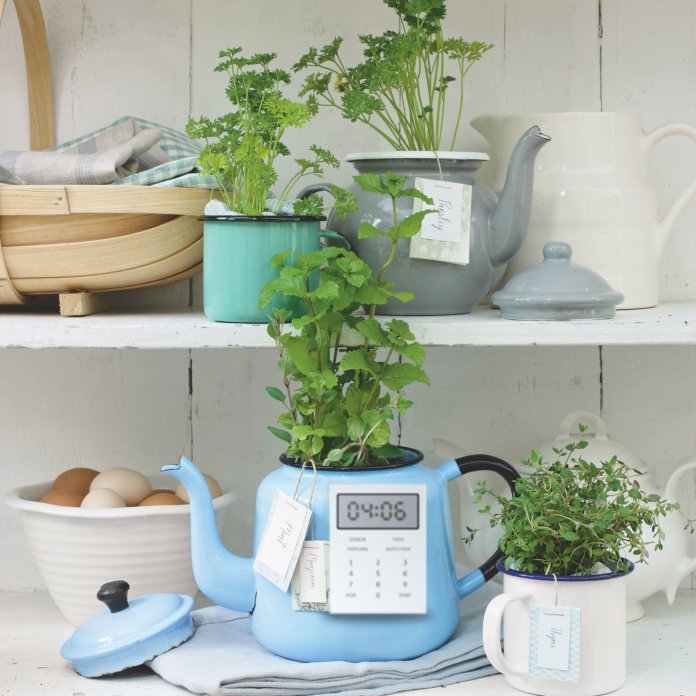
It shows 4.06
